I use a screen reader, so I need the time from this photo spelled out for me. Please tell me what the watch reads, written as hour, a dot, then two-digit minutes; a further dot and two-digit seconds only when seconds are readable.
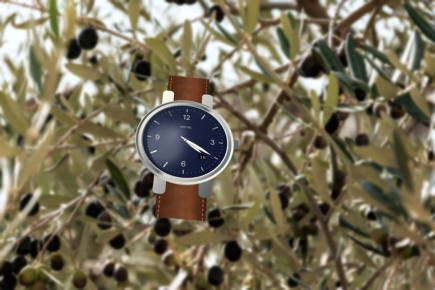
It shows 4.20
